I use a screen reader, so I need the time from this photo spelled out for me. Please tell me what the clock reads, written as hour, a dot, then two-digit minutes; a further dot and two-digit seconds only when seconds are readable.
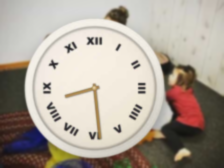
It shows 8.29
